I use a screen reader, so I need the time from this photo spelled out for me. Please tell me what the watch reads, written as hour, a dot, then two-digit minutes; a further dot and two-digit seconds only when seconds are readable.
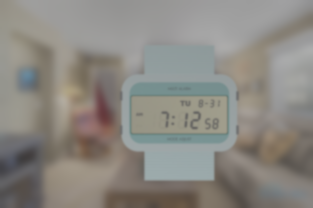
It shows 7.12.58
